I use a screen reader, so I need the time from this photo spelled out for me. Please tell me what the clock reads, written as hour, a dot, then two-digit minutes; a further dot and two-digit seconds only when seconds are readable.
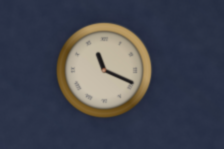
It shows 11.19
